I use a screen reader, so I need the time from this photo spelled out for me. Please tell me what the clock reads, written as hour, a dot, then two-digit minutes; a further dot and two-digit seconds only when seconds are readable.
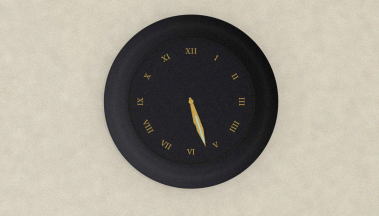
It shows 5.27
